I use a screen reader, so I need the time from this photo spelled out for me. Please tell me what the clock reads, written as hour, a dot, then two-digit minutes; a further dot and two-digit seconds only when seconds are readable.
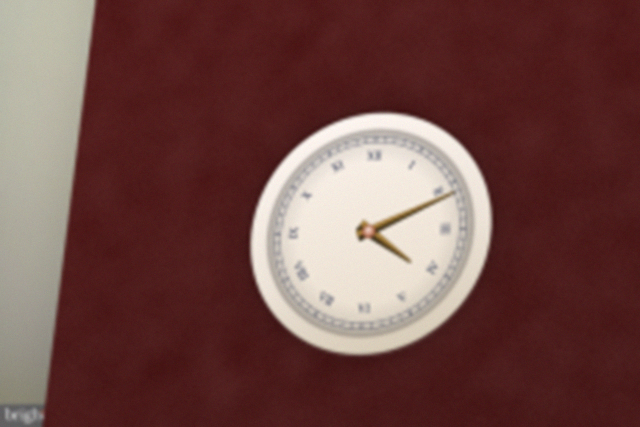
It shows 4.11
